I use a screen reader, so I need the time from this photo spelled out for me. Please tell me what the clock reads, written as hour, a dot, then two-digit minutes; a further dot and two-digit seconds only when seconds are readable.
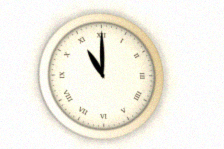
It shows 11.00
